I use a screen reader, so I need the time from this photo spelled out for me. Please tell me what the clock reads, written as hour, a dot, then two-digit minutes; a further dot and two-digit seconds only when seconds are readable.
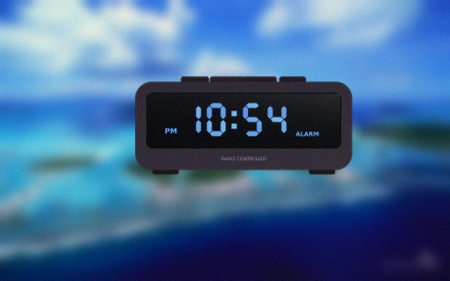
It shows 10.54
